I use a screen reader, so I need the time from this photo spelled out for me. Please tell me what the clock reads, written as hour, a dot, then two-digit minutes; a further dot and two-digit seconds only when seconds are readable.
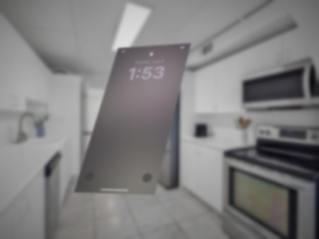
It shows 1.53
